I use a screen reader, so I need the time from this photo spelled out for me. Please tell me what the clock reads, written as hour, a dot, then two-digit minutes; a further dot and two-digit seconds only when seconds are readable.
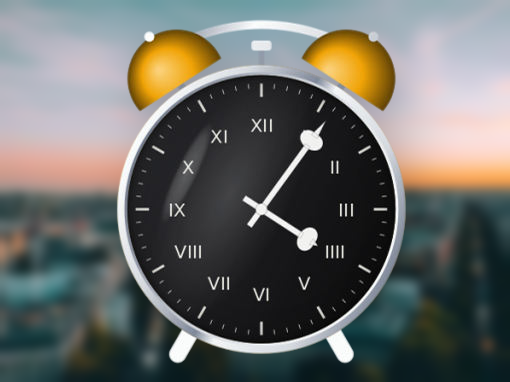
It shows 4.06
